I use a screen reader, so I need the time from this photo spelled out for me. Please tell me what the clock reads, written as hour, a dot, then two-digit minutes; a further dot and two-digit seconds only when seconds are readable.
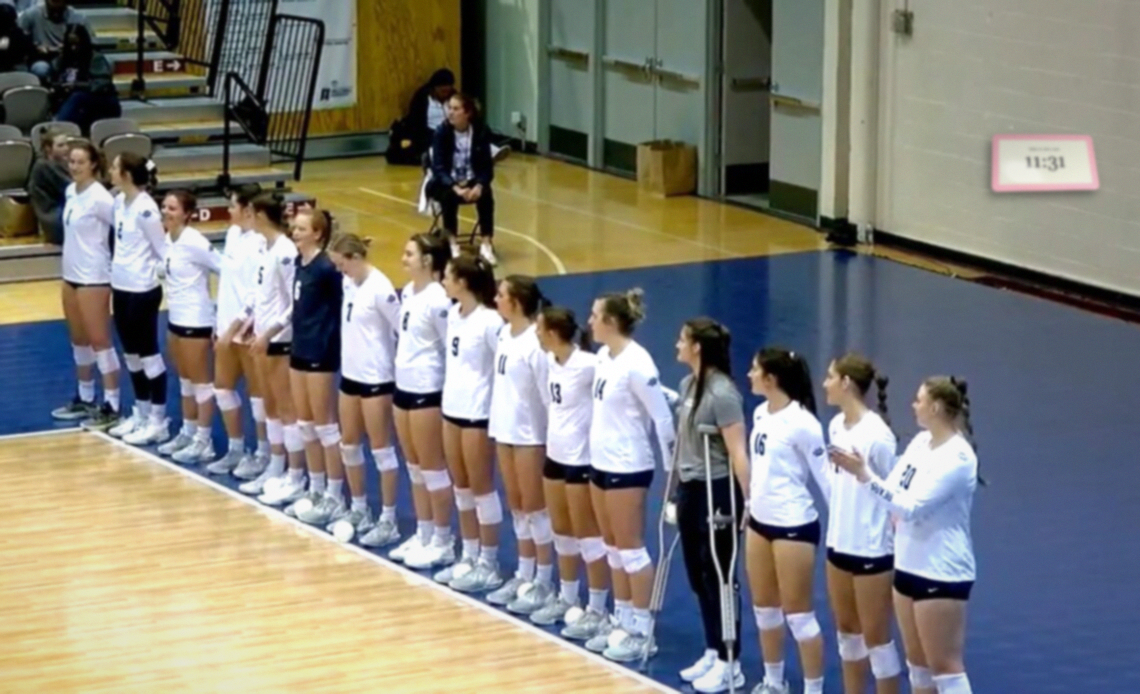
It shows 11.31
